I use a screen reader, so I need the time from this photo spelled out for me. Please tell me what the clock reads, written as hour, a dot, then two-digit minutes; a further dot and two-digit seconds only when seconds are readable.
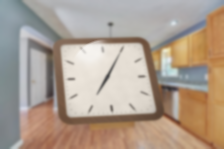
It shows 7.05
